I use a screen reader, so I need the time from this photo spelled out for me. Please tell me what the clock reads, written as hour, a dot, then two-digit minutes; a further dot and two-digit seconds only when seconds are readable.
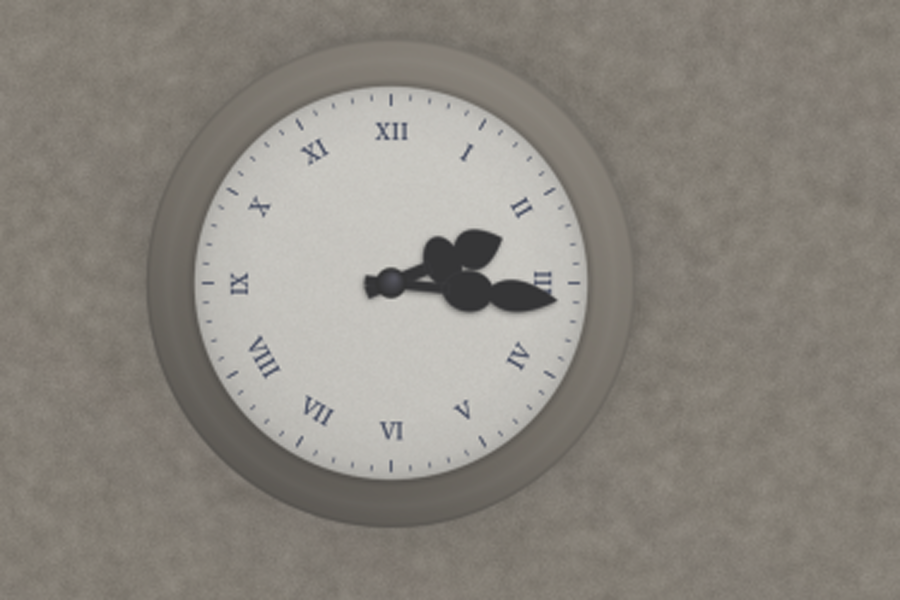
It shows 2.16
